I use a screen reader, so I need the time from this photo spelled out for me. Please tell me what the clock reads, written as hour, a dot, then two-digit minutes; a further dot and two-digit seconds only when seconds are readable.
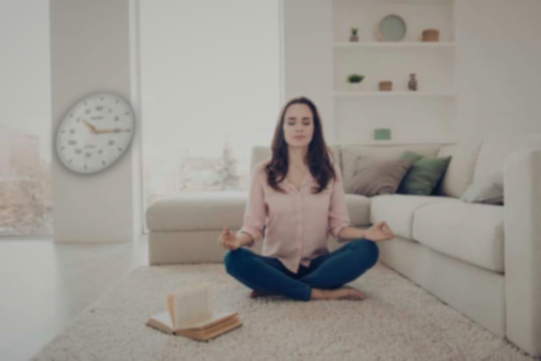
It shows 10.15
